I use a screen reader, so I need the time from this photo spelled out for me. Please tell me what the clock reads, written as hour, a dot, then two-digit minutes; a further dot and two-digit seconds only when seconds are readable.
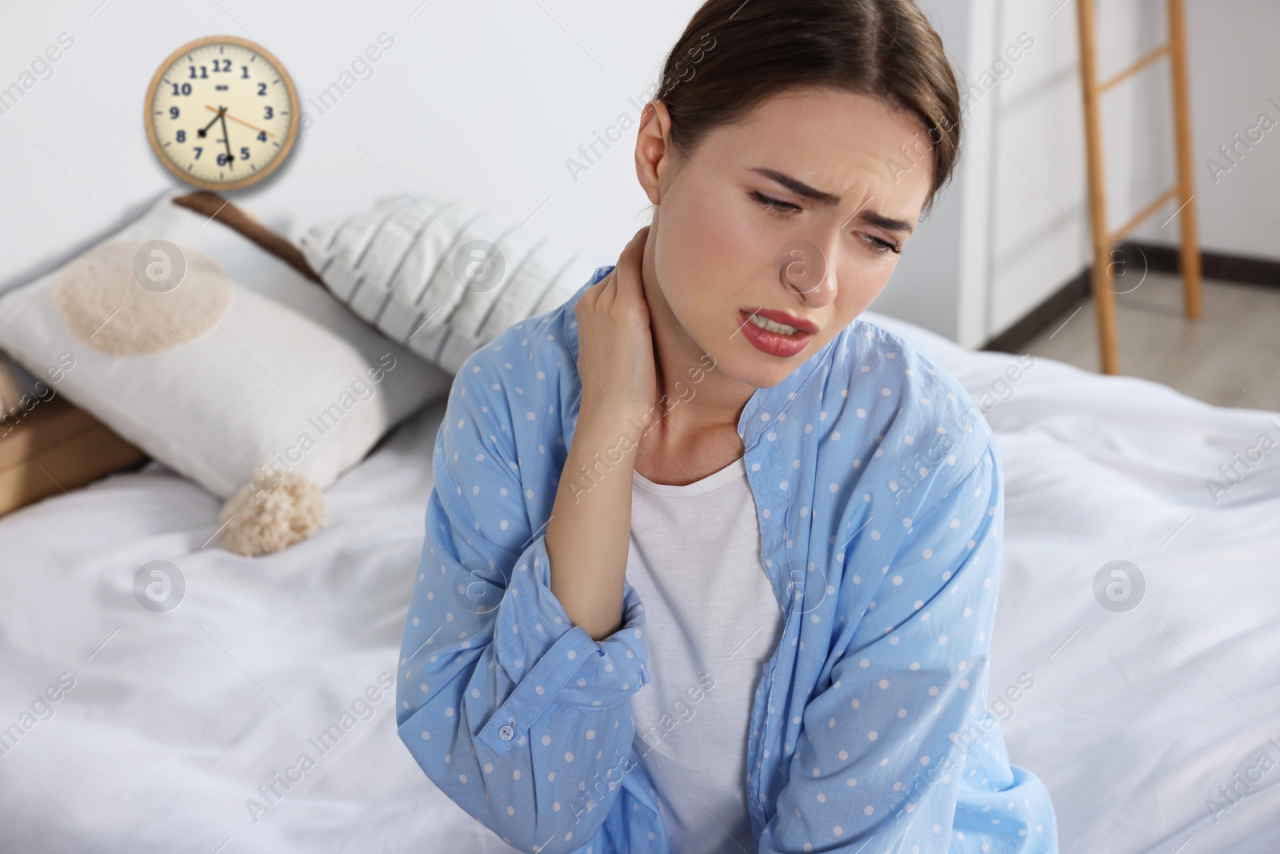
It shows 7.28.19
